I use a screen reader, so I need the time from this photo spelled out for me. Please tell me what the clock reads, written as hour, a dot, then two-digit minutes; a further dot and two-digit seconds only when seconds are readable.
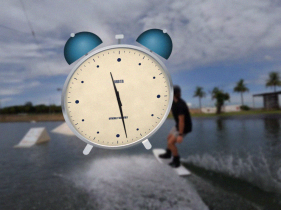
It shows 11.28
